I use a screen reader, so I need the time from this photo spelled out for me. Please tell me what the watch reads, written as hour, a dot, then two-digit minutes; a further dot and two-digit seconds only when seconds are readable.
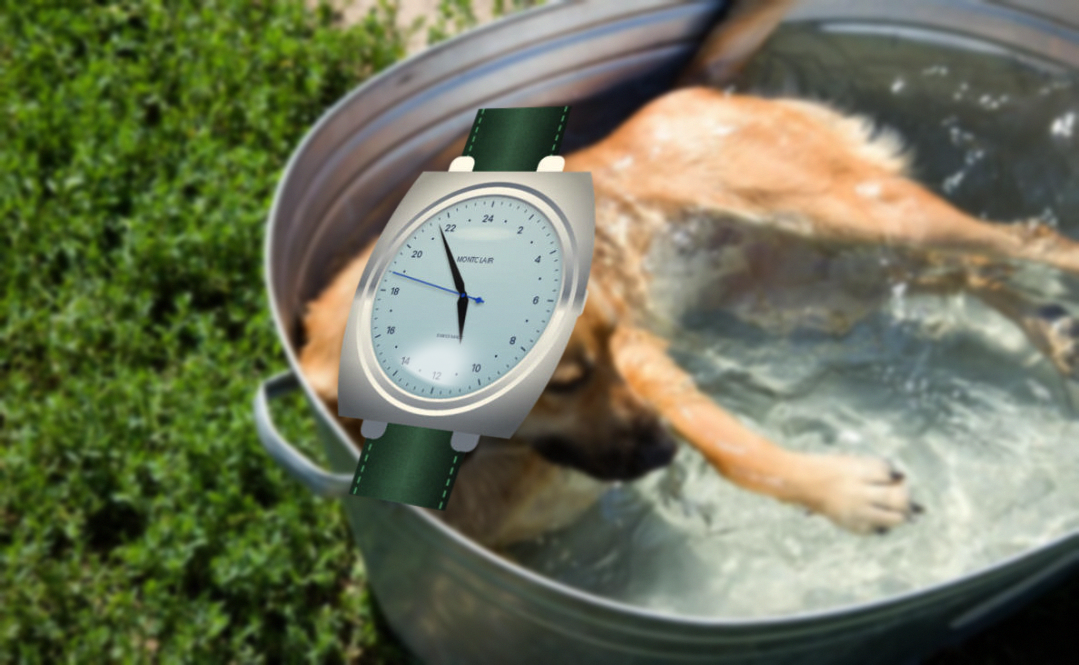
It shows 10.53.47
